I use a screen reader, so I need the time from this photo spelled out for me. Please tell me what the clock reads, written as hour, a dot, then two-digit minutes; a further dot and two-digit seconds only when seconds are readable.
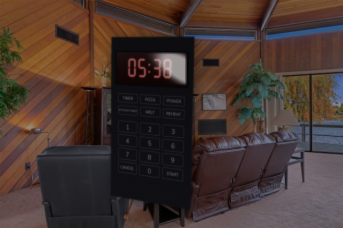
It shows 5.38
